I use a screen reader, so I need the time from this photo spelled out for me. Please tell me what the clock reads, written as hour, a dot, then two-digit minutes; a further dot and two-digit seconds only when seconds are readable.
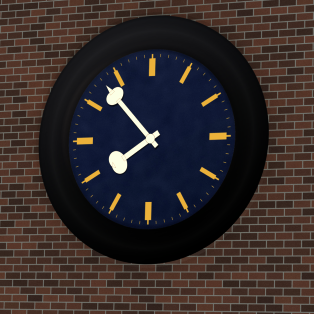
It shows 7.53
